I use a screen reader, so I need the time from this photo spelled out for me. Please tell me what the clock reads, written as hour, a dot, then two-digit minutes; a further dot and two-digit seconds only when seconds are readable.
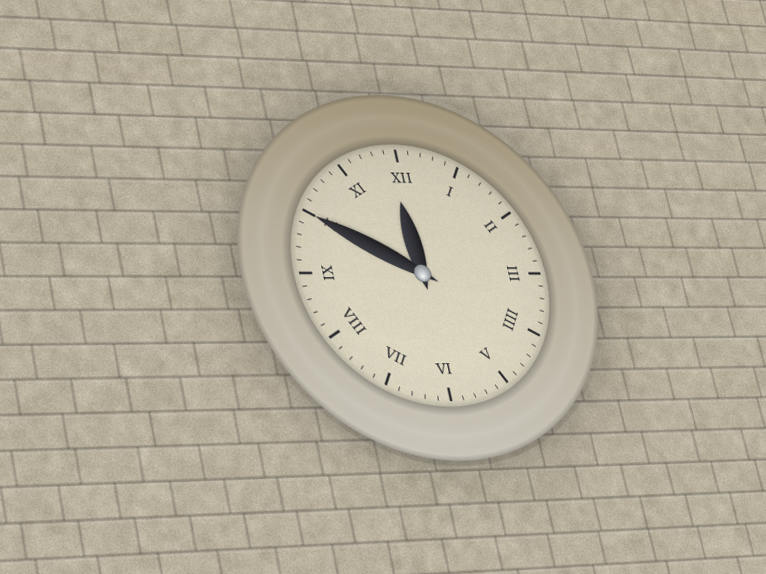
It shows 11.50
